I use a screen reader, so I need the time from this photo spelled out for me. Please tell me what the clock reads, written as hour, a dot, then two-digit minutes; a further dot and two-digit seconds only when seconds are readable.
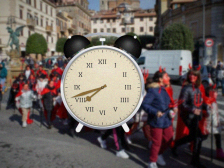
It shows 7.42
